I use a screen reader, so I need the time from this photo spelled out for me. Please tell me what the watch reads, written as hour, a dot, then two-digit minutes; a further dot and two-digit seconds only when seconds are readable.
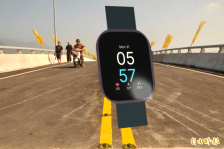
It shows 5.57
